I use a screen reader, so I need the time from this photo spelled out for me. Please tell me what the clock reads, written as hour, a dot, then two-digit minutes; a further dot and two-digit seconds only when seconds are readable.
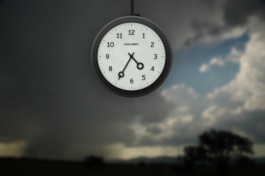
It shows 4.35
